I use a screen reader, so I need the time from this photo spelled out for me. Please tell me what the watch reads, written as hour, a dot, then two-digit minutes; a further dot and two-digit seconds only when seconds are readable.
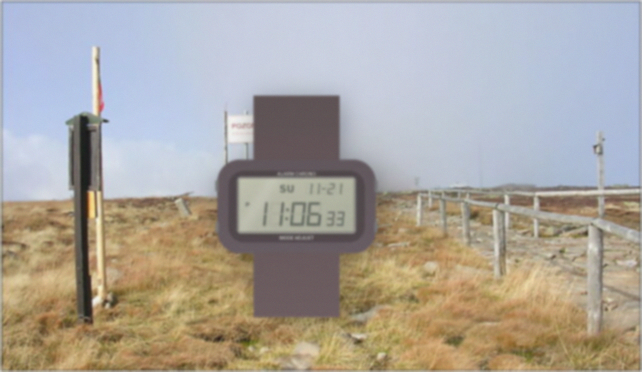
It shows 11.06.33
